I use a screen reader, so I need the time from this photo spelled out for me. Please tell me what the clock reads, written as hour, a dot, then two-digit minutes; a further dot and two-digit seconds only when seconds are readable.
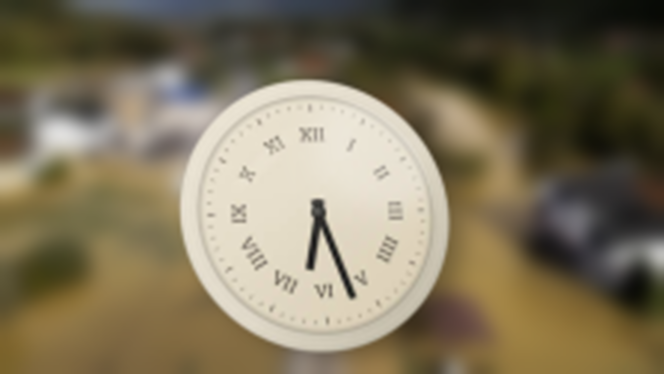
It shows 6.27
